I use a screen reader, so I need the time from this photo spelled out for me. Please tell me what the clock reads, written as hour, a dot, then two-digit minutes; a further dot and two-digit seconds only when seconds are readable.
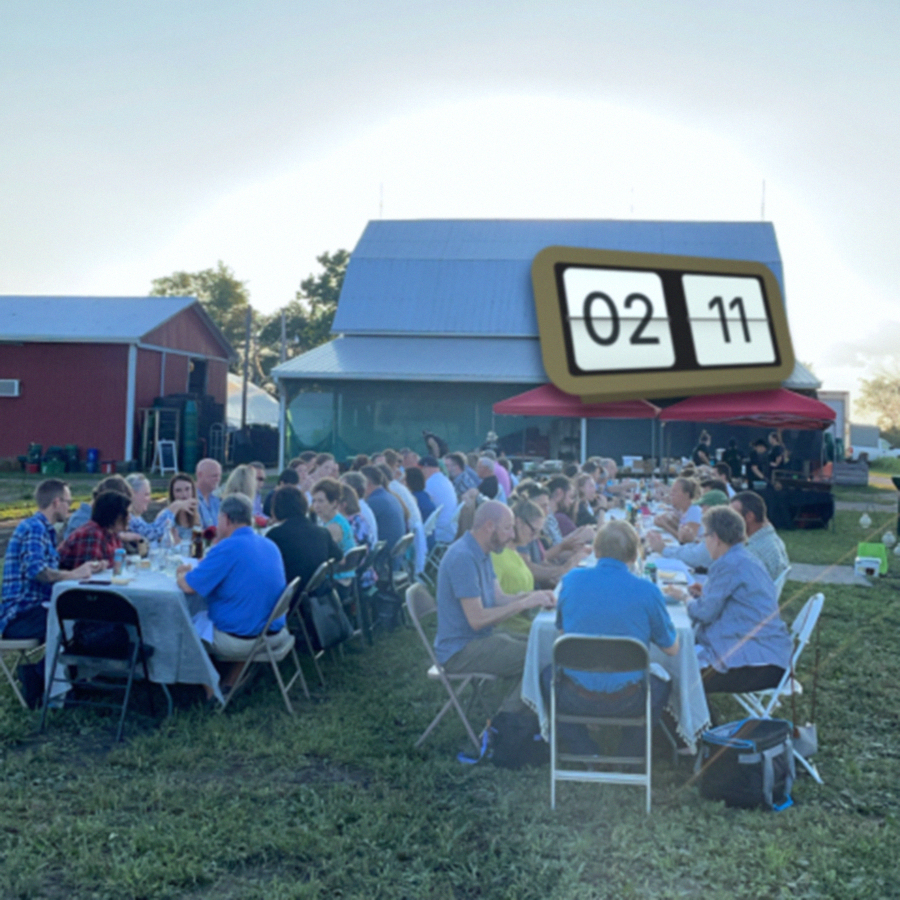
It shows 2.11
